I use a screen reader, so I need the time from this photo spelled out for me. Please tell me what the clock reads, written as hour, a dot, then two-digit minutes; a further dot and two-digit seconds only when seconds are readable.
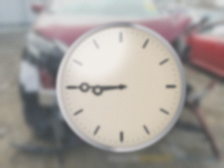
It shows 8.45
